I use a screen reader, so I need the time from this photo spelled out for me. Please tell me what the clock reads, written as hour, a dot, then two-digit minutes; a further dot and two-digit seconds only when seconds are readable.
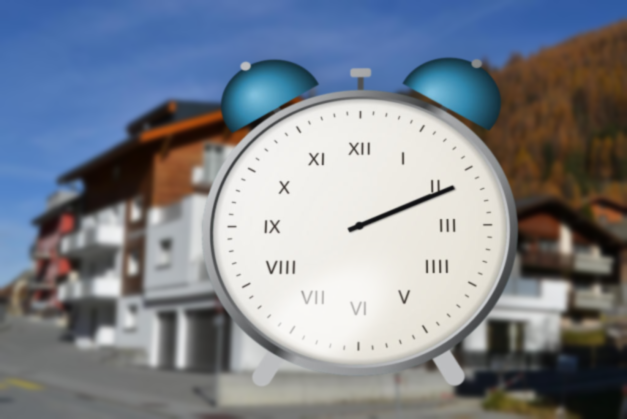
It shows 2.11
